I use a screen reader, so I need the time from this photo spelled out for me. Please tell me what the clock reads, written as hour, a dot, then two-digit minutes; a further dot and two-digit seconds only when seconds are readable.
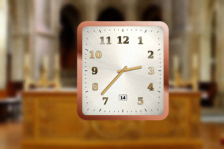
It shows 2.37
